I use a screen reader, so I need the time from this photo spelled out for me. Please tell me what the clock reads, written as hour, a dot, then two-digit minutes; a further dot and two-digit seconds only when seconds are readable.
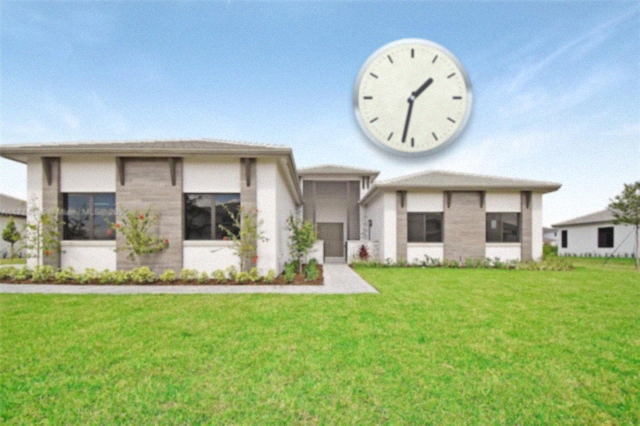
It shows 1.32
